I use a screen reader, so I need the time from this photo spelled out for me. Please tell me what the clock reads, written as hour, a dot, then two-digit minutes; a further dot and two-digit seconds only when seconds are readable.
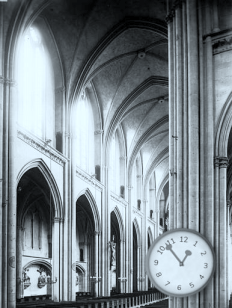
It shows 12.53
